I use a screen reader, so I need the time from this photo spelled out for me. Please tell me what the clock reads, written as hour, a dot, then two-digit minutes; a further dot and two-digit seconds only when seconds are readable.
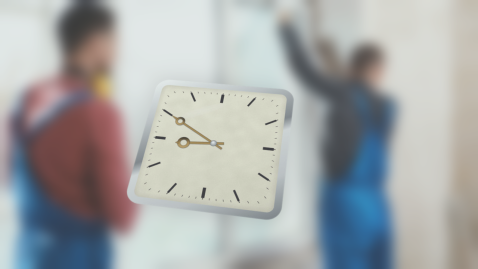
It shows 8.50
